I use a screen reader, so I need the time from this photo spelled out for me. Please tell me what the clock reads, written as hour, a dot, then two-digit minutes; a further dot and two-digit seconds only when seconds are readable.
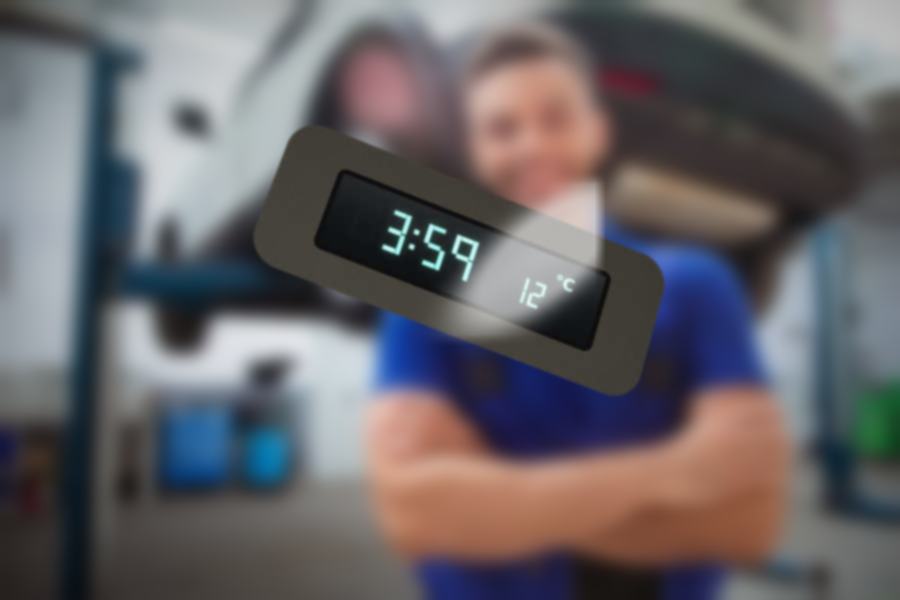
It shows 3.59
